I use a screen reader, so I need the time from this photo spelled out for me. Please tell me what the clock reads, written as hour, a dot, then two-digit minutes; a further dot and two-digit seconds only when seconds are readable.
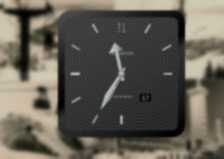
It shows 11.35
